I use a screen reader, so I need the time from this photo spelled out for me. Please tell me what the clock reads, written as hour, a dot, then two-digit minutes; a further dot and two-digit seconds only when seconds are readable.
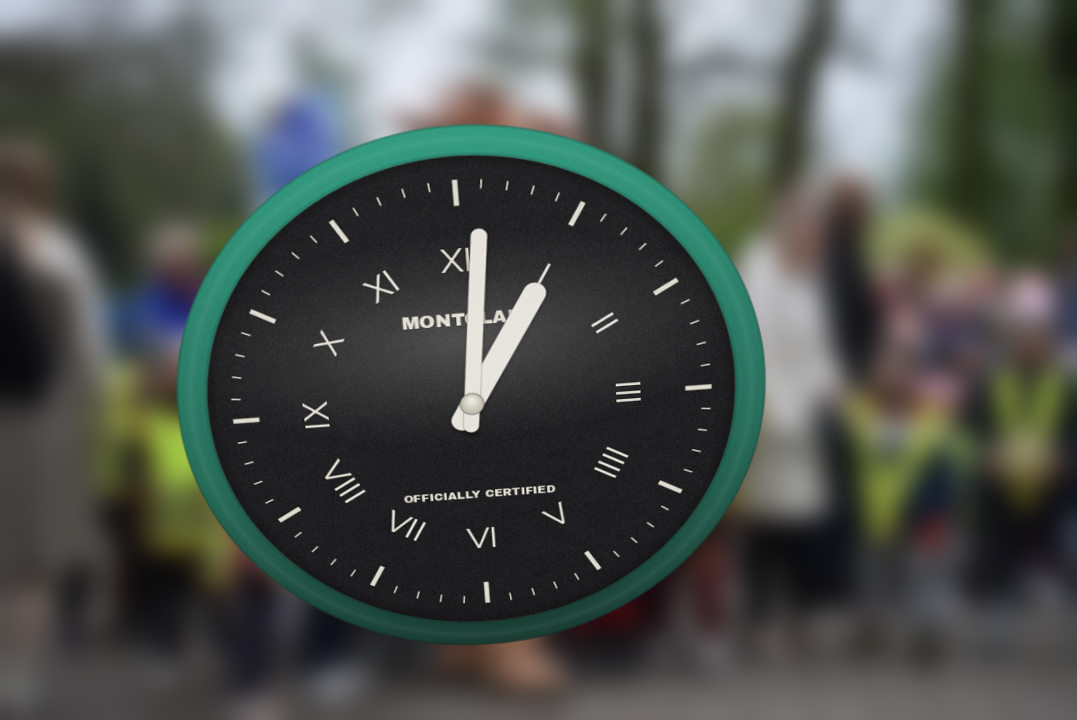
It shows 1.01
